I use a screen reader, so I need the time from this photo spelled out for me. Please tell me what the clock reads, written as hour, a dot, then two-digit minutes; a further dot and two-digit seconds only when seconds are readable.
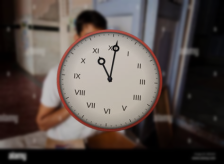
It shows 11.01
